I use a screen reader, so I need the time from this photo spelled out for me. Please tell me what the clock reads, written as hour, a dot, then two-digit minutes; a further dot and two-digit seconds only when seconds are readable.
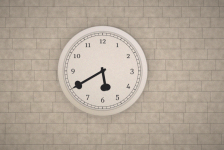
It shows 5.40
